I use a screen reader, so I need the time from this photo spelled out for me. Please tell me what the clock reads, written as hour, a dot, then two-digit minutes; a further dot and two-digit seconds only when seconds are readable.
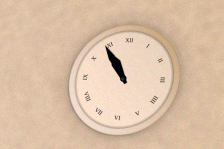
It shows 10.54
